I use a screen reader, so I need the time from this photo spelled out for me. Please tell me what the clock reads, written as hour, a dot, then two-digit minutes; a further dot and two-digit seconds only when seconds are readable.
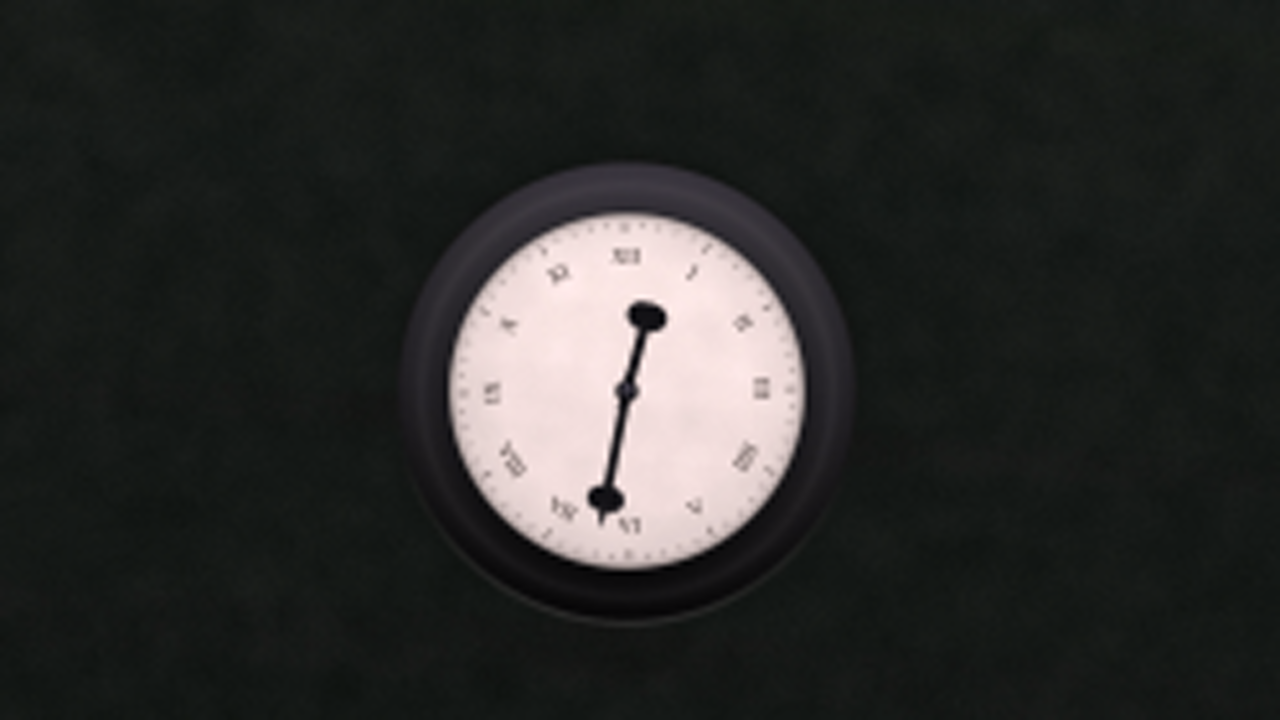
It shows 12.32
